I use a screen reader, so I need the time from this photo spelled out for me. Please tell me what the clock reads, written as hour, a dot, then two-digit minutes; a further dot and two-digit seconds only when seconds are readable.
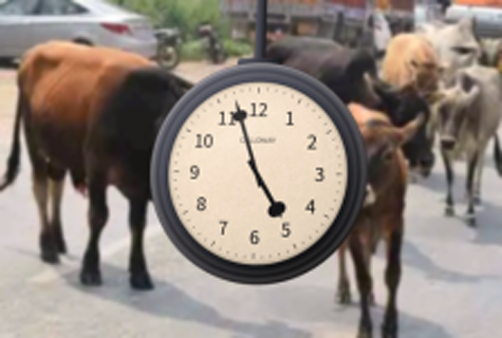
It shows 4.57
